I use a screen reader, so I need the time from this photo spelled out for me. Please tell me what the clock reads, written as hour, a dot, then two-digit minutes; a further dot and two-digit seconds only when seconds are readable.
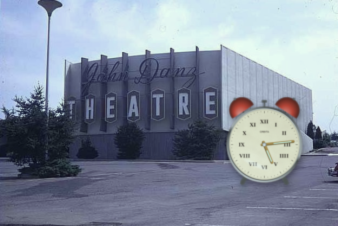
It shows 5.14
